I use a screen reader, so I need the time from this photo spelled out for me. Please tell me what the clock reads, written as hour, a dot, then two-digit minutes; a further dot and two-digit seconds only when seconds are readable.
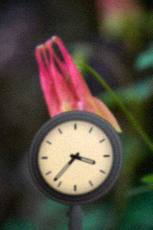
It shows 3.37
